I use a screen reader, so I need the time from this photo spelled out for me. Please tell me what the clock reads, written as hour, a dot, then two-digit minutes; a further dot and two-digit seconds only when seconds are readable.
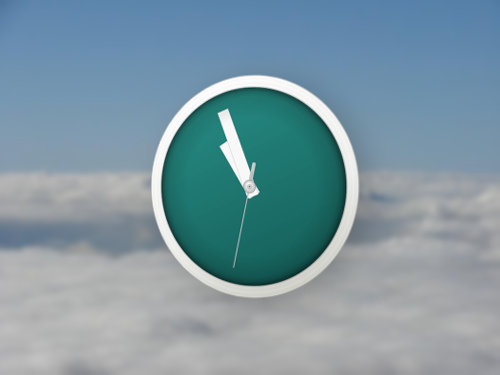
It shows 10.56.32
